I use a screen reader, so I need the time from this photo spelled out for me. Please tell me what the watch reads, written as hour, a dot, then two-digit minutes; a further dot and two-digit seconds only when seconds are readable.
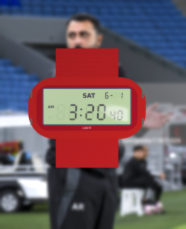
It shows 3.20.40
